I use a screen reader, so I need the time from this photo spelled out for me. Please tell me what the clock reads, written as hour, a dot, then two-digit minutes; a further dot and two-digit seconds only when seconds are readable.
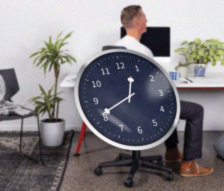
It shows 12.41
